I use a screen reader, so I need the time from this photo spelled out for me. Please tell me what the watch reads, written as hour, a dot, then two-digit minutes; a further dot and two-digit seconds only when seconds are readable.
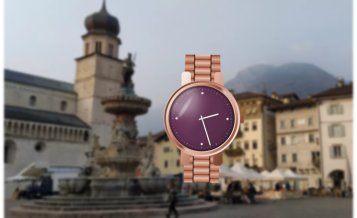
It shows 2.27
